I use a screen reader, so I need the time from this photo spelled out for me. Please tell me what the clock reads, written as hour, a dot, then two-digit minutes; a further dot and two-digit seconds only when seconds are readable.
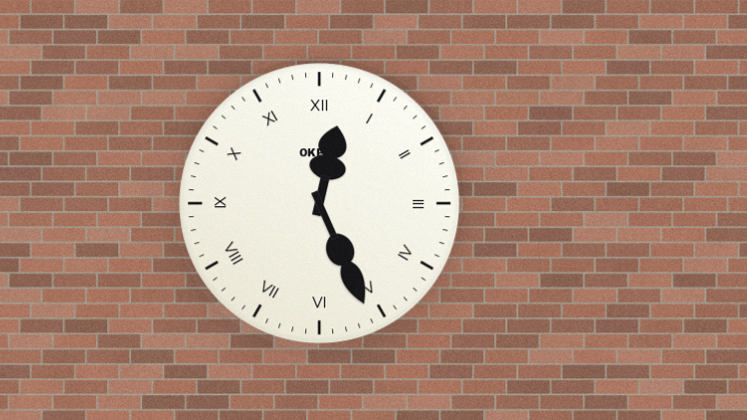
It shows 12.26
